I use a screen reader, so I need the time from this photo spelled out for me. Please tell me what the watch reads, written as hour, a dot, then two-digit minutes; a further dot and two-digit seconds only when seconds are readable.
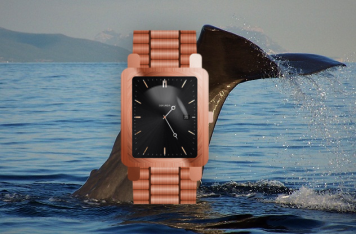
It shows 1.25
